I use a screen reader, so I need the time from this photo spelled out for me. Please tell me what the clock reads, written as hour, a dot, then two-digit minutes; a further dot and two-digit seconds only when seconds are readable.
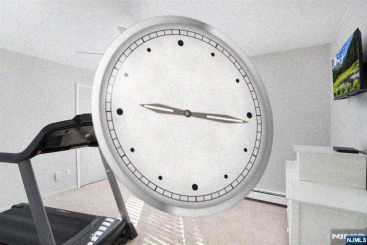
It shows 9.16
